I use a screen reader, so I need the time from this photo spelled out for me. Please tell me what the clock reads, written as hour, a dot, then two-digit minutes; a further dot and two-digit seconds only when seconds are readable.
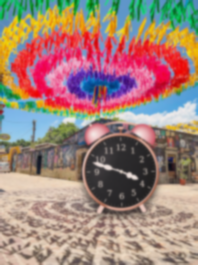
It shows 3.48
